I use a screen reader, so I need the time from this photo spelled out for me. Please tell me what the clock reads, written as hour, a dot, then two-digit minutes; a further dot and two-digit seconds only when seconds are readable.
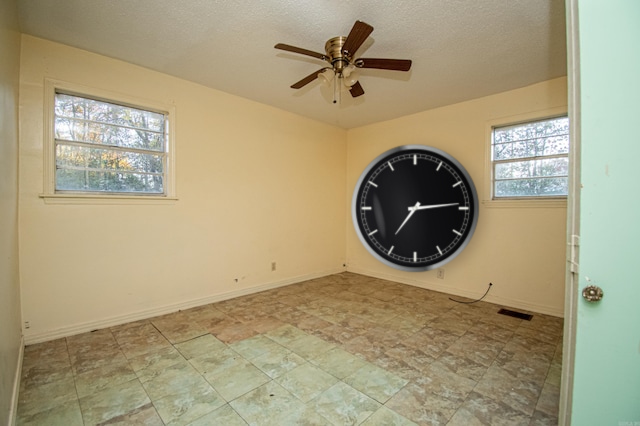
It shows 7.14
